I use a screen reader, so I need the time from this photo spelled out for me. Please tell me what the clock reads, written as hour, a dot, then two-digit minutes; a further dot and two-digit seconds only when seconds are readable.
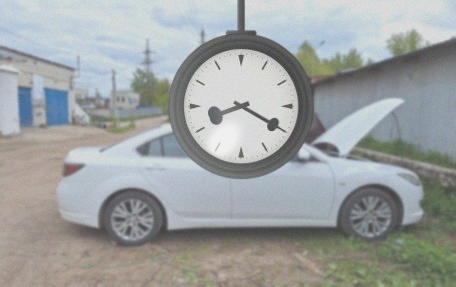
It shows 8.20
